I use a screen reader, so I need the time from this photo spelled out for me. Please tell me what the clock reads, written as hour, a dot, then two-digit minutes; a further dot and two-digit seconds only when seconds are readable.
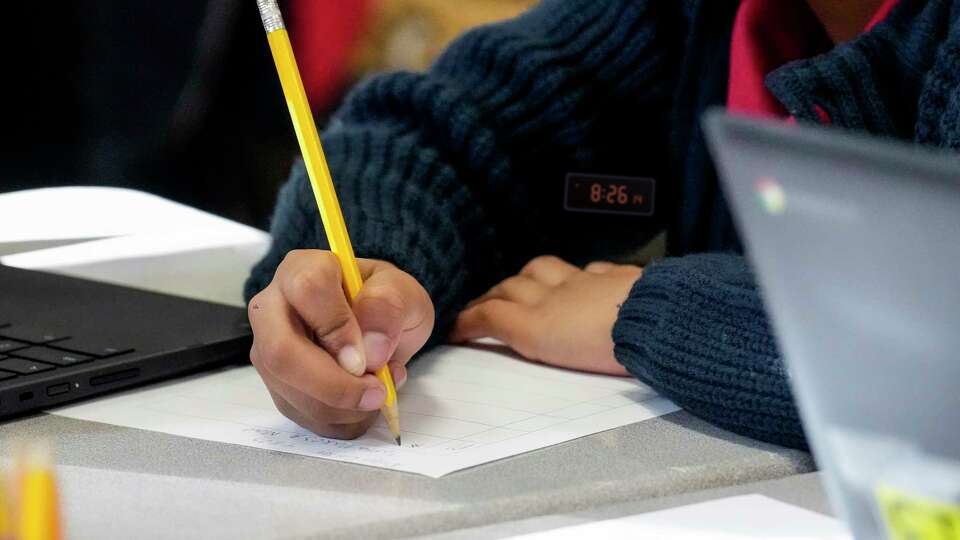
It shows 8.26
